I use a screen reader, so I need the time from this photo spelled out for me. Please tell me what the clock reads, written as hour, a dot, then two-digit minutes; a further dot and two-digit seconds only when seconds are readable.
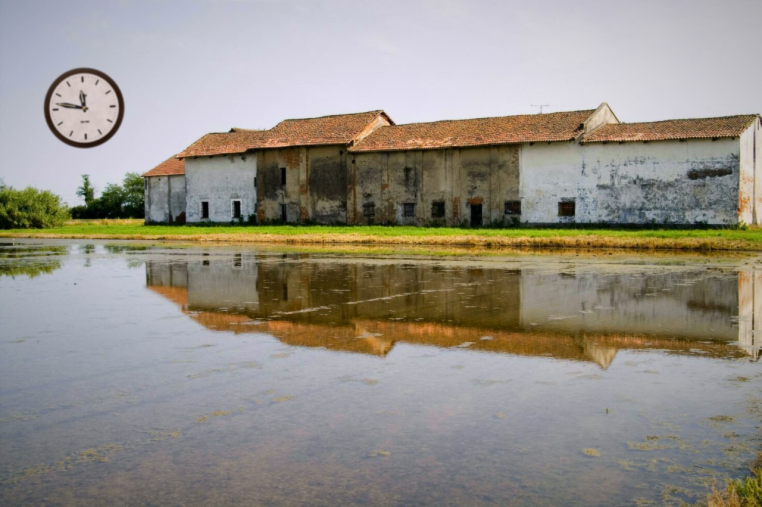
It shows 11.47
